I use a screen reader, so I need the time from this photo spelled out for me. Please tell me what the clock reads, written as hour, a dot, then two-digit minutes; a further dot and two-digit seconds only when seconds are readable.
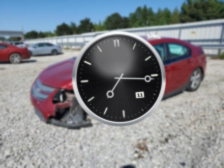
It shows 7.16
